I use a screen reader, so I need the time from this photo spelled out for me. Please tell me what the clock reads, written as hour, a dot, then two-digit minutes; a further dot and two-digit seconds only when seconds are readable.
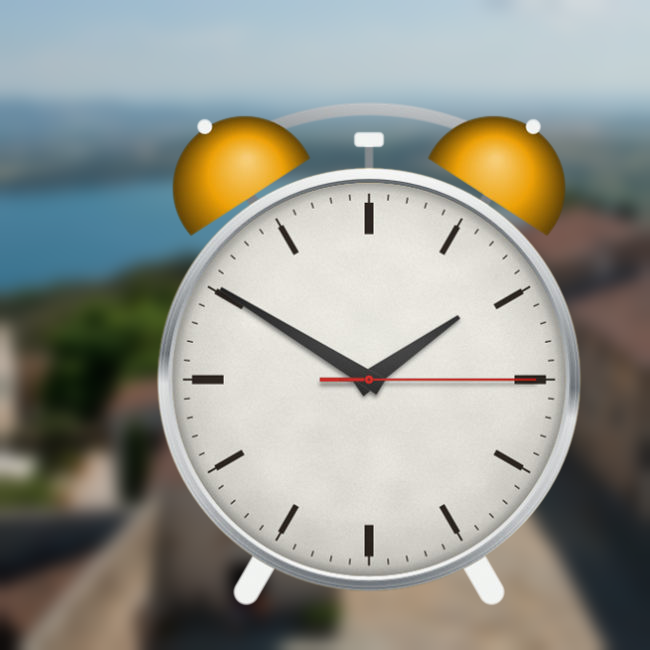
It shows 1.50.15
